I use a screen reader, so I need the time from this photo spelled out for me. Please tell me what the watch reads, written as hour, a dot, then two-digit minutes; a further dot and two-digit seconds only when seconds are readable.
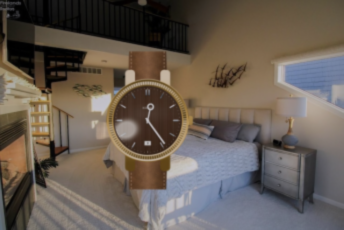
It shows 12.24
